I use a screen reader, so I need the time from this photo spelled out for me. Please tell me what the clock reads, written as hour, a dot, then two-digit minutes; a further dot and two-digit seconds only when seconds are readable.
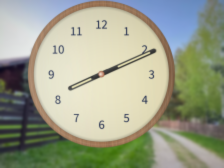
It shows 8.11
